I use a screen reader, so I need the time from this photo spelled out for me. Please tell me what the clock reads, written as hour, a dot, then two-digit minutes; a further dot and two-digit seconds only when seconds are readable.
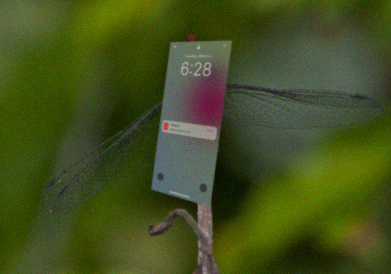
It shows 6.28
